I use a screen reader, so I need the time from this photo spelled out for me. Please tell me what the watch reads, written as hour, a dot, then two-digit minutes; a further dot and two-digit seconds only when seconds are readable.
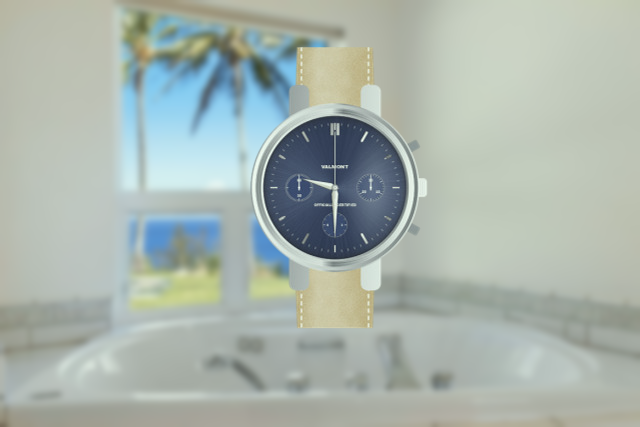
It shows 9.30
